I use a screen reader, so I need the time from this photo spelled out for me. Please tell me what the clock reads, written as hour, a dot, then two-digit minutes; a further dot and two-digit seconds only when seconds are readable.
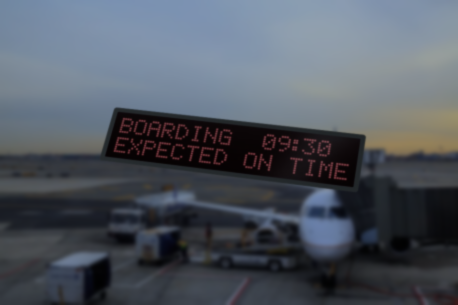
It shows 9.30
